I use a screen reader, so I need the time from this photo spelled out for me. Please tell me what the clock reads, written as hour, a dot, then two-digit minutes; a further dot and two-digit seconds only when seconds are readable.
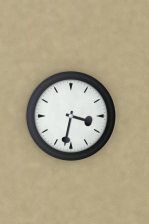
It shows 3.32
